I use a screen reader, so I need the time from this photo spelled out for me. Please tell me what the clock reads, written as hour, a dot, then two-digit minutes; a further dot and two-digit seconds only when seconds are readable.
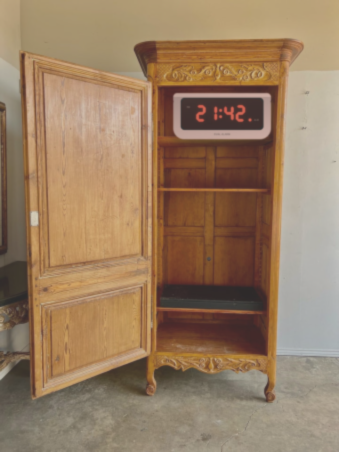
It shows 21.42
